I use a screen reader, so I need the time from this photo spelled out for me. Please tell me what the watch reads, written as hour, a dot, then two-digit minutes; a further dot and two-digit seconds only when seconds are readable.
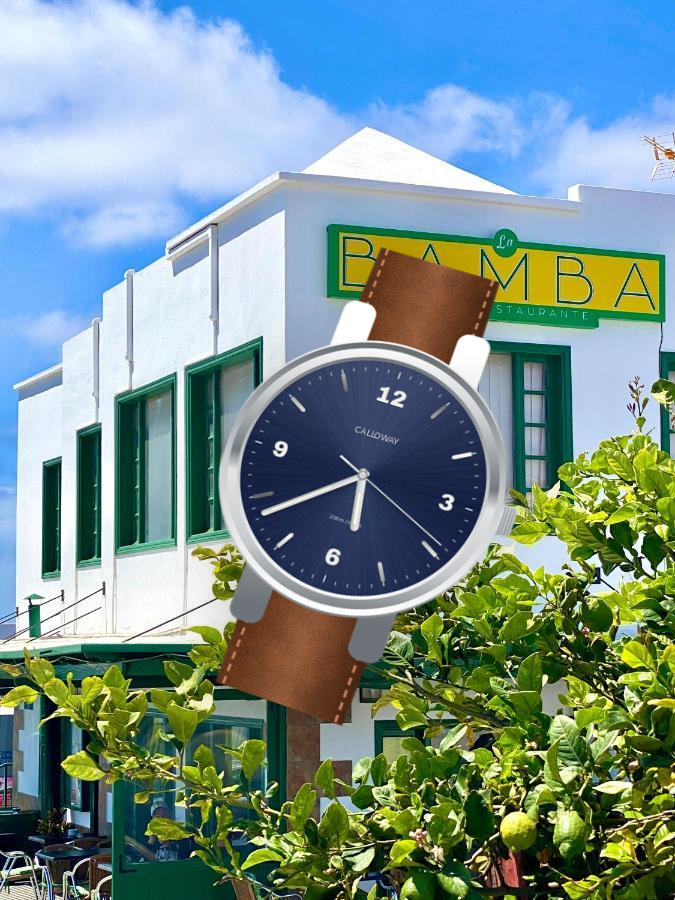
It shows 5.38.19
